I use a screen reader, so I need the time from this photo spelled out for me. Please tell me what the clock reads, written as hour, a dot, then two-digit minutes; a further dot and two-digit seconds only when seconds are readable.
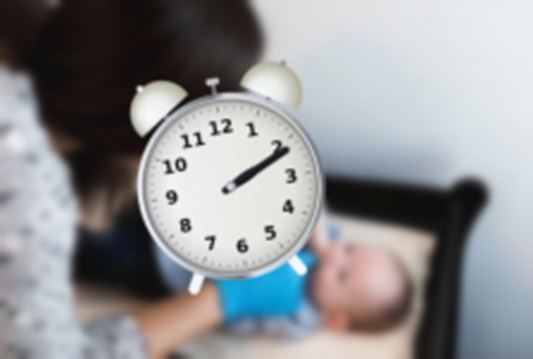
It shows 2.11
